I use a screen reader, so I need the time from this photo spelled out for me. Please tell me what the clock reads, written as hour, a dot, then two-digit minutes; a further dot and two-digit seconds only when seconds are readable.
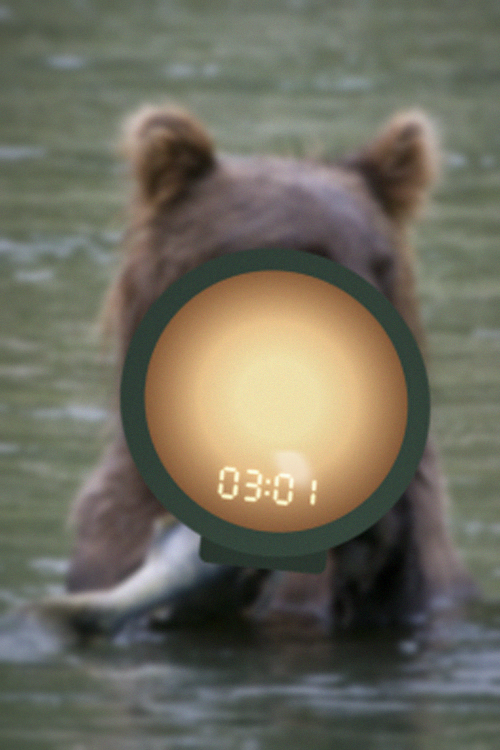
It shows 3.01
